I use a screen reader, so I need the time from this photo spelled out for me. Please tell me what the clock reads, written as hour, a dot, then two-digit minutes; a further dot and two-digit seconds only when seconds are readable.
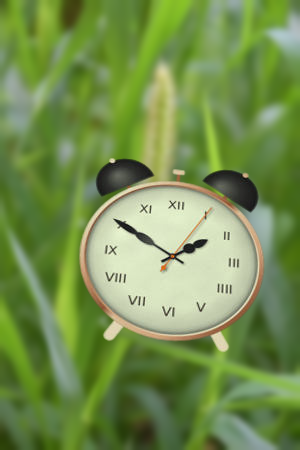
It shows 1.50.05
